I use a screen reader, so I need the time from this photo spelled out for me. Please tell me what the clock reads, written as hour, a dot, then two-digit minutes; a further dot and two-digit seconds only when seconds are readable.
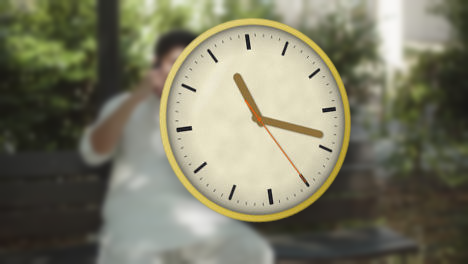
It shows 11.18.25
